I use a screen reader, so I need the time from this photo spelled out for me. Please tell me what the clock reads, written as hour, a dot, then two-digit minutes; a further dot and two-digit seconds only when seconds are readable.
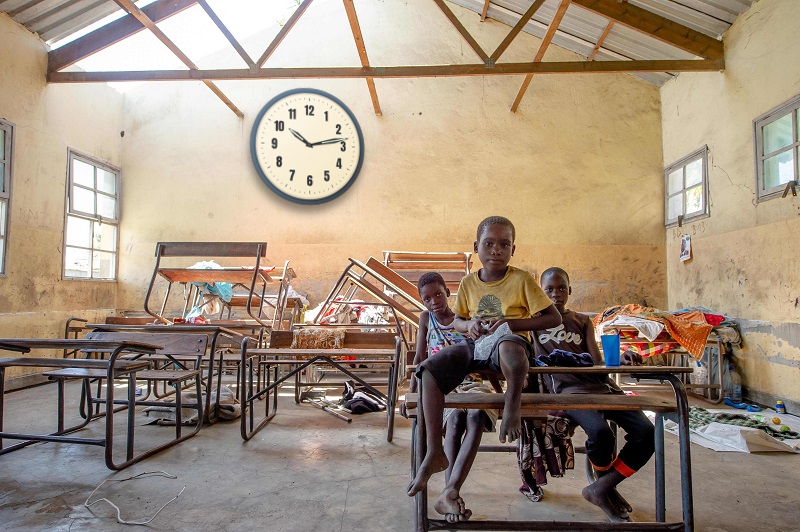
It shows 10.13
